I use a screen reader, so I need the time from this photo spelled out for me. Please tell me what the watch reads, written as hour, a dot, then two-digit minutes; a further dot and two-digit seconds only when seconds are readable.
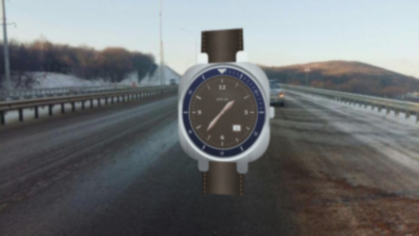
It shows 1.37
